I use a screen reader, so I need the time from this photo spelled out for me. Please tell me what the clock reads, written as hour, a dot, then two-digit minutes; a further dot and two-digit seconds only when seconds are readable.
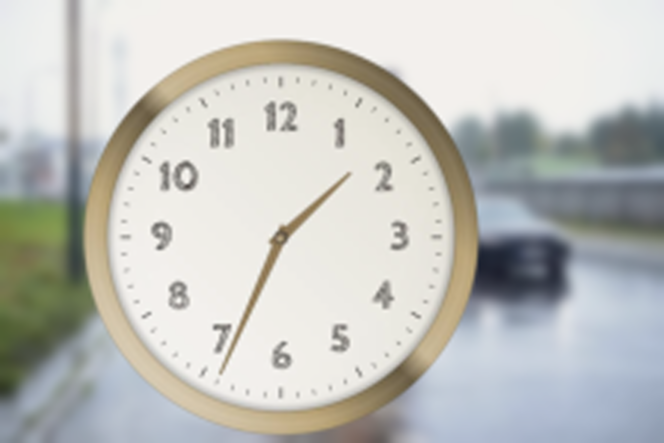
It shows 1.34
